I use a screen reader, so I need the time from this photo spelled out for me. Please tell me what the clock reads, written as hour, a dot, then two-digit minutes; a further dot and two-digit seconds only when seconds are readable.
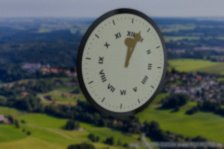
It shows 12.03
